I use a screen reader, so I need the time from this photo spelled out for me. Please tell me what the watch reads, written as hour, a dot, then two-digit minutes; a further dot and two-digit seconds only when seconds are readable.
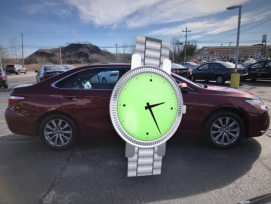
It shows 2.25
